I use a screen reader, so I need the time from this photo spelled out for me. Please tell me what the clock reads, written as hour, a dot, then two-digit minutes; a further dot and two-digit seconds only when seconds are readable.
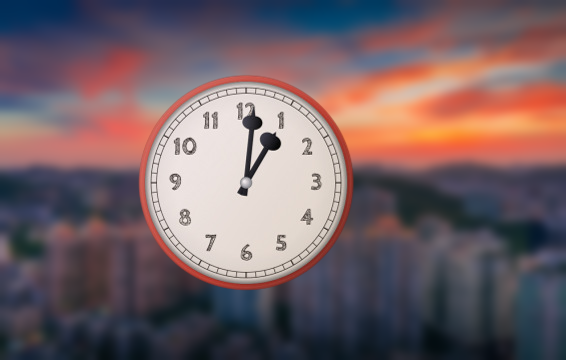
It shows 1.01
